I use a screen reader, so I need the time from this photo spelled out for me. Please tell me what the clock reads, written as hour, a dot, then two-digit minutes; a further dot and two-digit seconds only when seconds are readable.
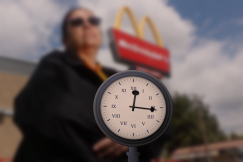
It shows 12.16
